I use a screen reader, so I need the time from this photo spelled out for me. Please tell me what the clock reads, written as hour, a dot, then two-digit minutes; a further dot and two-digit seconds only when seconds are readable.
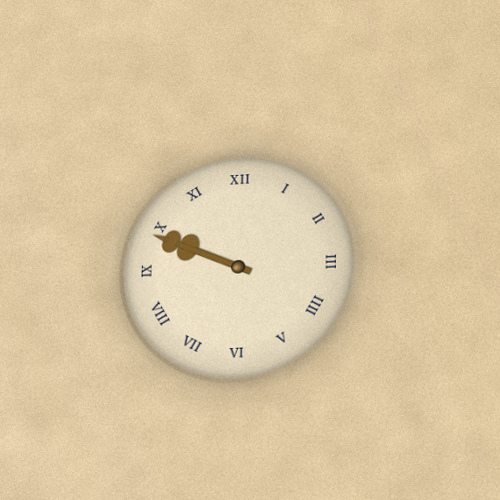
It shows 9.49
